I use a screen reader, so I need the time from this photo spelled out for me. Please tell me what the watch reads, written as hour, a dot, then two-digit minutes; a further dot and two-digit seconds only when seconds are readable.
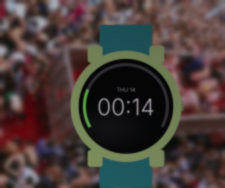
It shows 0.14
